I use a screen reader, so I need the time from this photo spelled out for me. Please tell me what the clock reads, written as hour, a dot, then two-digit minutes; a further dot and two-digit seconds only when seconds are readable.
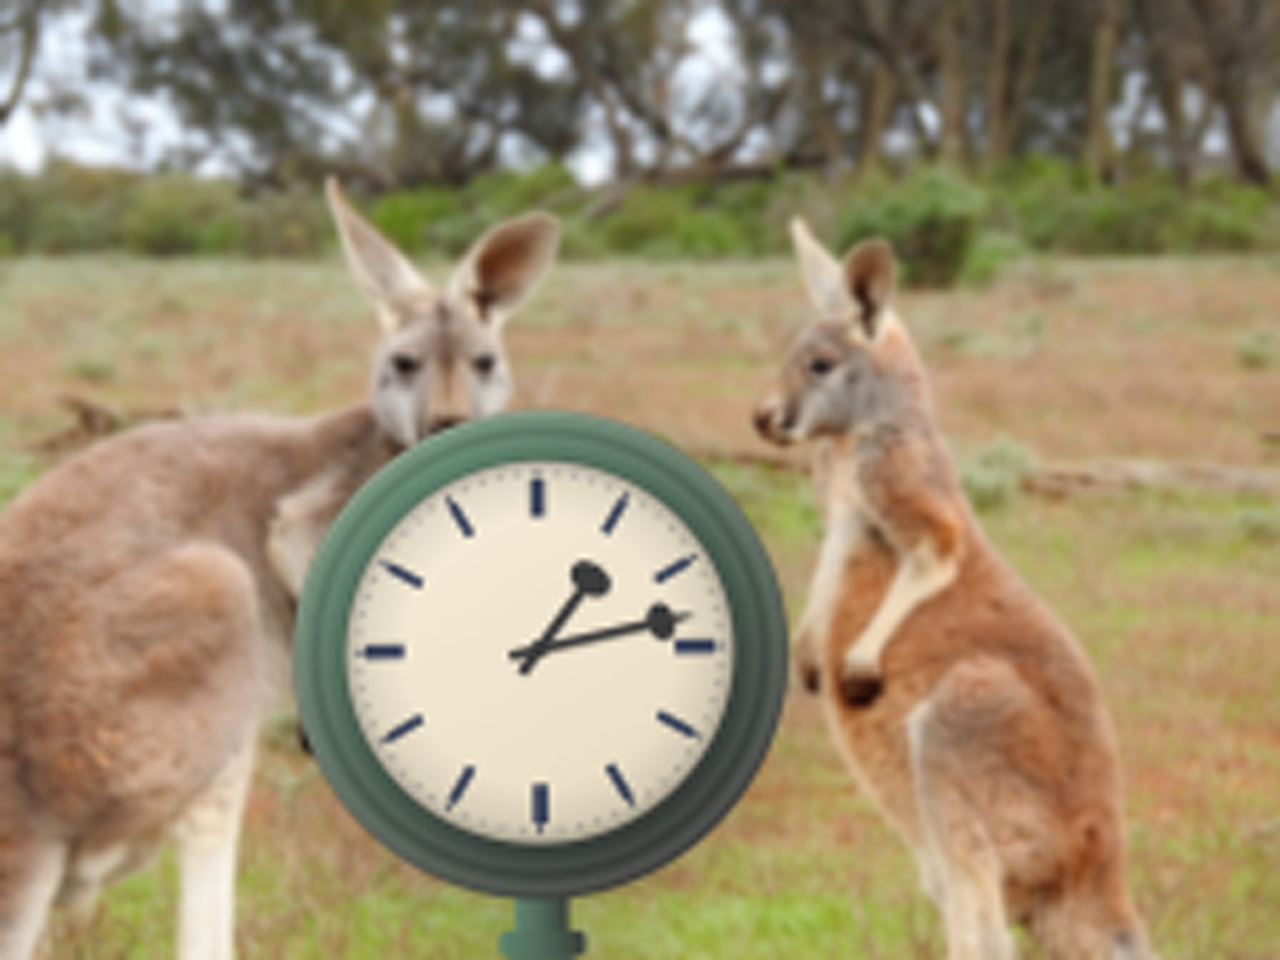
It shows 1.13
